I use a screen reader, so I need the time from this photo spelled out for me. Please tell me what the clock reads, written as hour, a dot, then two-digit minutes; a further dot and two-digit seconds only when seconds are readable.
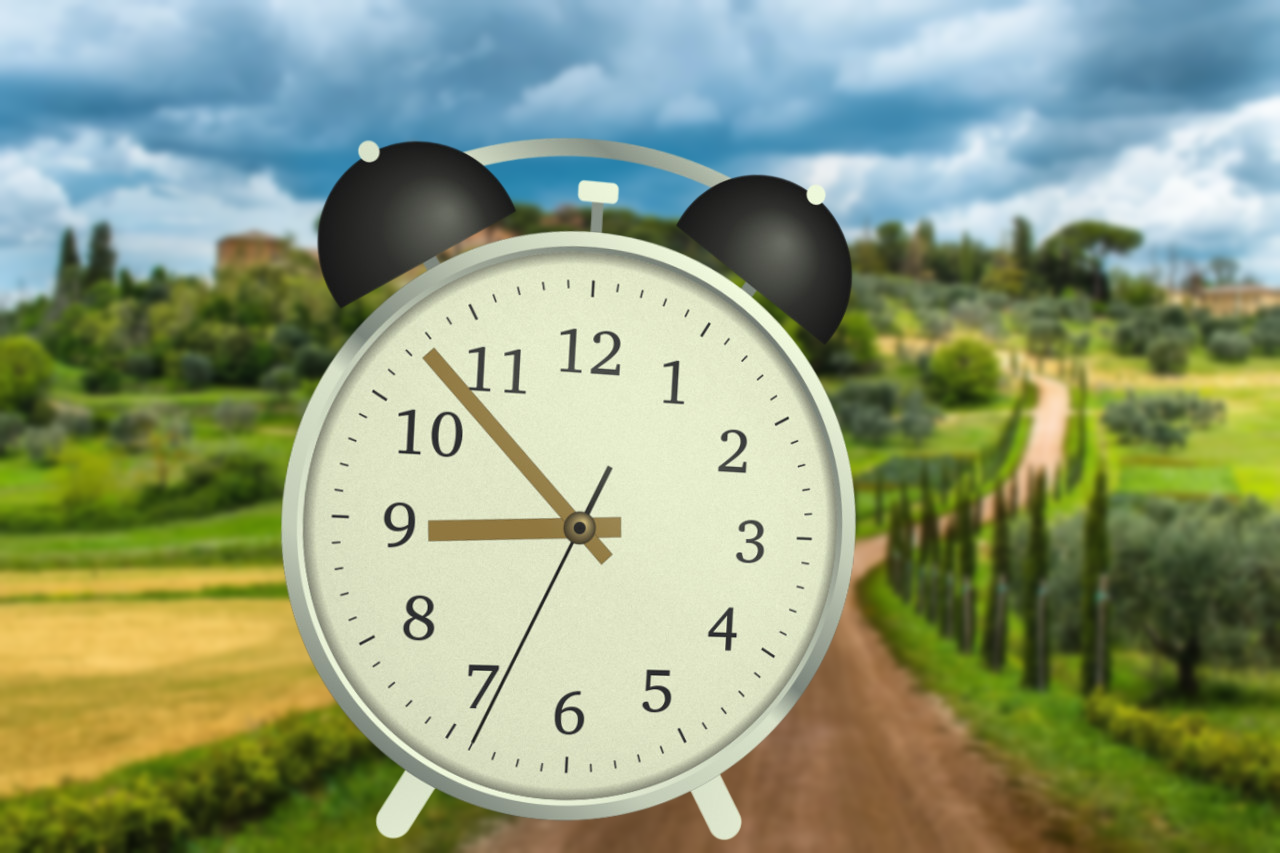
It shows 8.52.34
